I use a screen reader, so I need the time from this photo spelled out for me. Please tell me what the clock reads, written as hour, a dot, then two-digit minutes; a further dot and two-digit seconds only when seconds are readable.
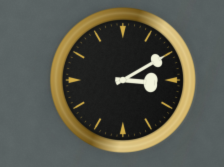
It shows 3.10
